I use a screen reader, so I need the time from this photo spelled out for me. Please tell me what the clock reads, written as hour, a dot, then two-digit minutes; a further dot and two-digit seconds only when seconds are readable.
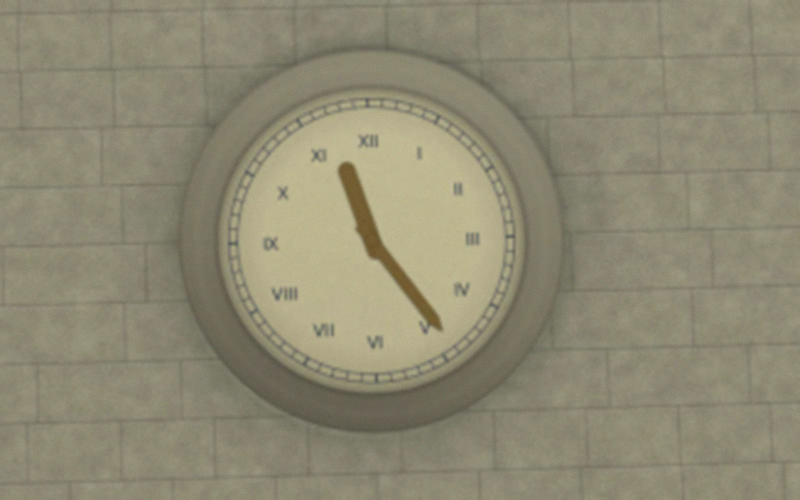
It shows 11.24
